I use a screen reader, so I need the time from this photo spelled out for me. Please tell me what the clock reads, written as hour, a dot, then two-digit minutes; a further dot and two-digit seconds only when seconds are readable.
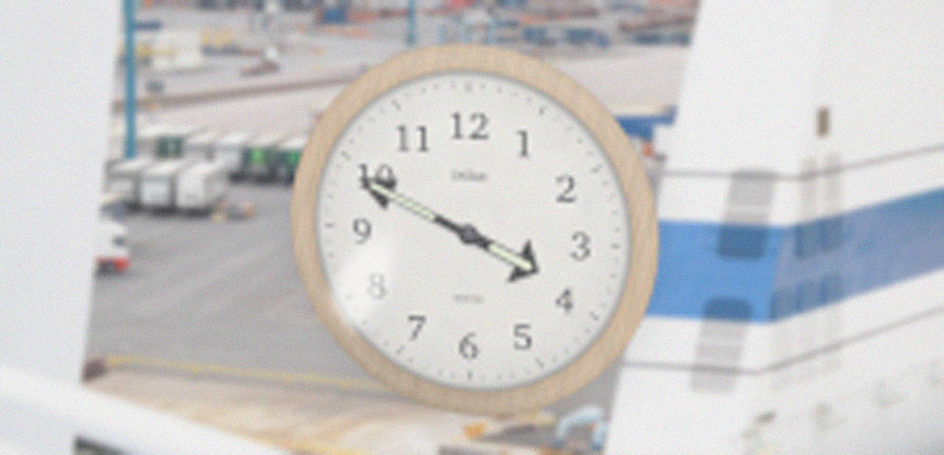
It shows 3.49
